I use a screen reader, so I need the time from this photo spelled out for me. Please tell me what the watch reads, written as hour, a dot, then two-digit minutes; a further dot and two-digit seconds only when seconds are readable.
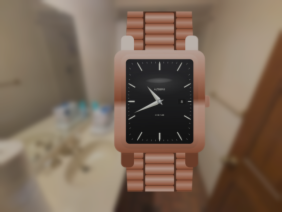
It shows 10.41
